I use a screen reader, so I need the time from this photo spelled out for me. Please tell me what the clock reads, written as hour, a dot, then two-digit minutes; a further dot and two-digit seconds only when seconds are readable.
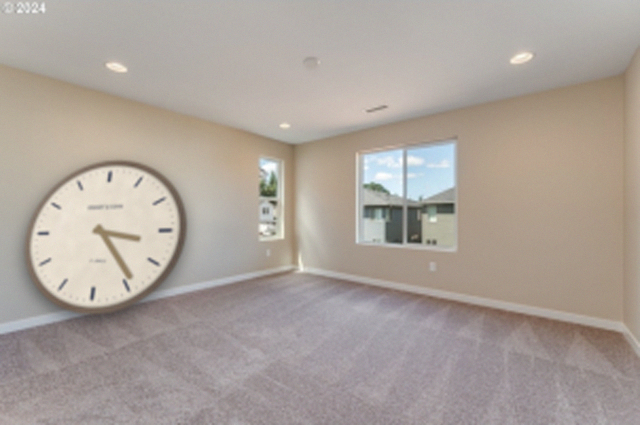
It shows 3.24
